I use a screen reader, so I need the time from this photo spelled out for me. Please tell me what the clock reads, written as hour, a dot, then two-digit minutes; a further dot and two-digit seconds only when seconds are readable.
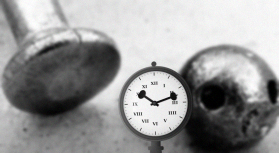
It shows 10.12
